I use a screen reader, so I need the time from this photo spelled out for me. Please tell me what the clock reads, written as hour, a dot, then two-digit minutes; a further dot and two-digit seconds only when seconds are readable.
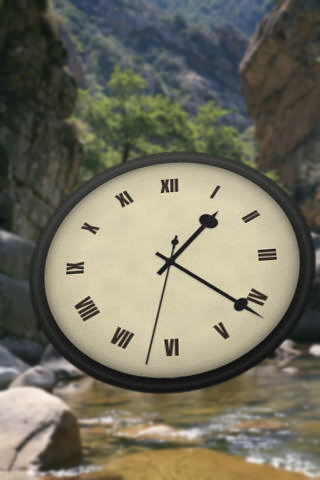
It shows 1.21.32
